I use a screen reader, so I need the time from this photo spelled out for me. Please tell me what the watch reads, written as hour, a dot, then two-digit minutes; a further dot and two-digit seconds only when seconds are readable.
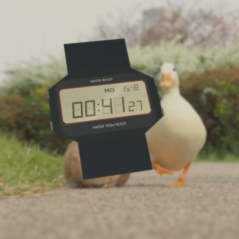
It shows 0.41.27
